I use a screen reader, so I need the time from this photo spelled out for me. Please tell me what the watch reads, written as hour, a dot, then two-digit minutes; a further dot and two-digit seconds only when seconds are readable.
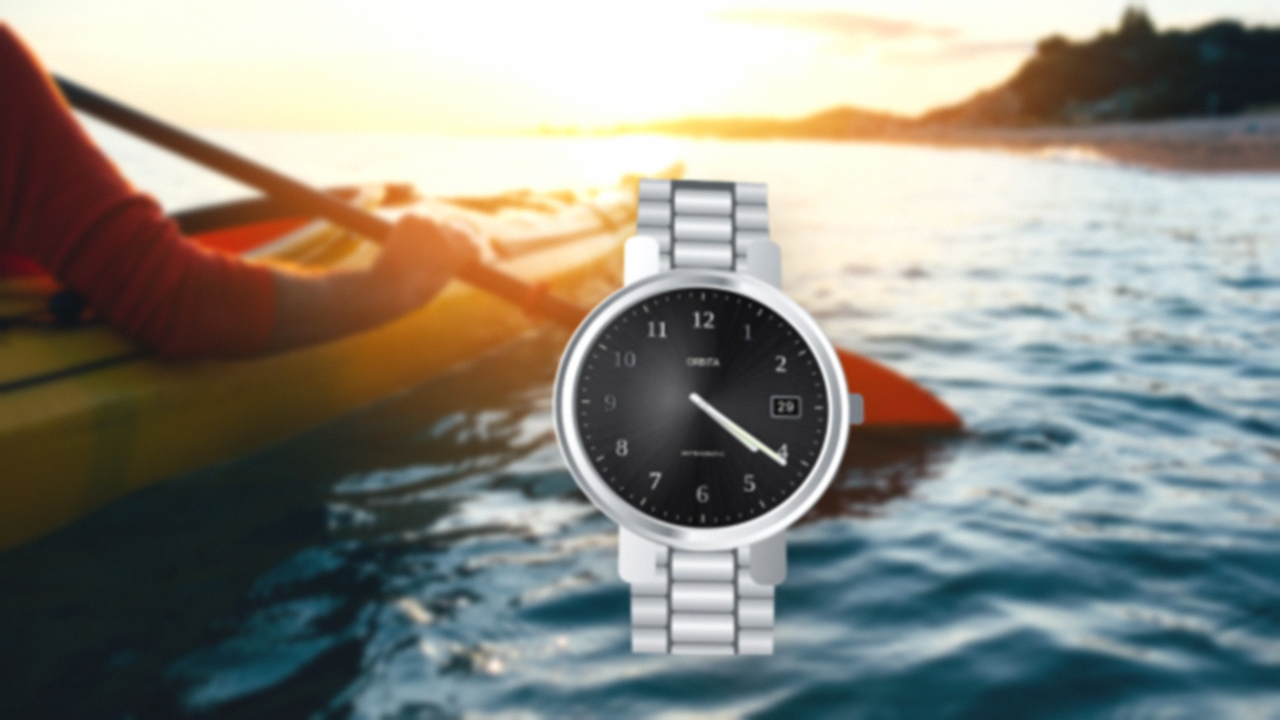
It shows 4.21
